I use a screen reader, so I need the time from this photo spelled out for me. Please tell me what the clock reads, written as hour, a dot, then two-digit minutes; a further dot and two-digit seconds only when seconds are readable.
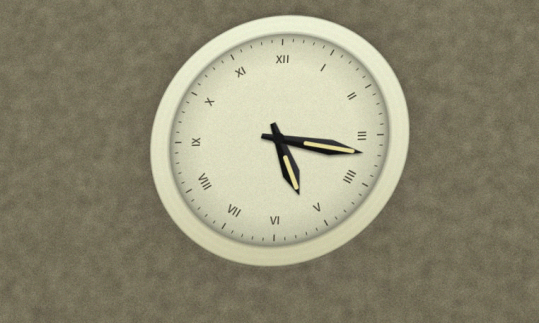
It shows 5.17
